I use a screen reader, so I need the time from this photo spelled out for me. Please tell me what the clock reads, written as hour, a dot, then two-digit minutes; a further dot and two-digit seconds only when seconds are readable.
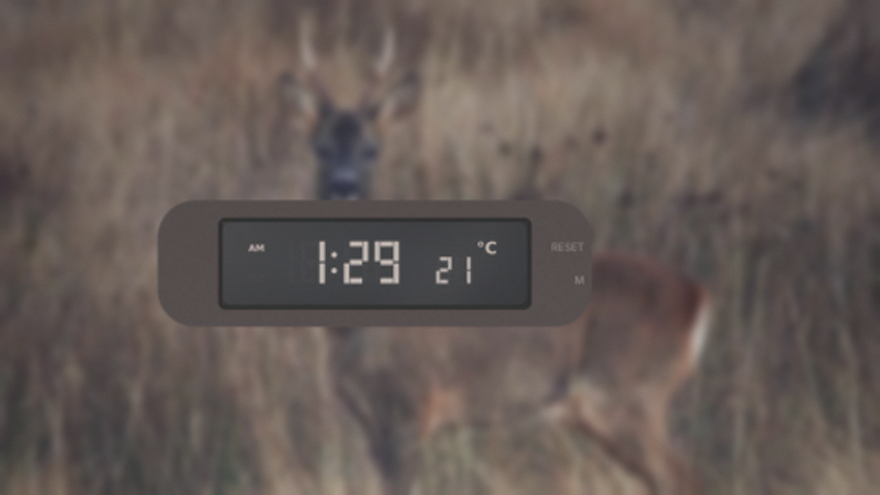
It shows 1.29
